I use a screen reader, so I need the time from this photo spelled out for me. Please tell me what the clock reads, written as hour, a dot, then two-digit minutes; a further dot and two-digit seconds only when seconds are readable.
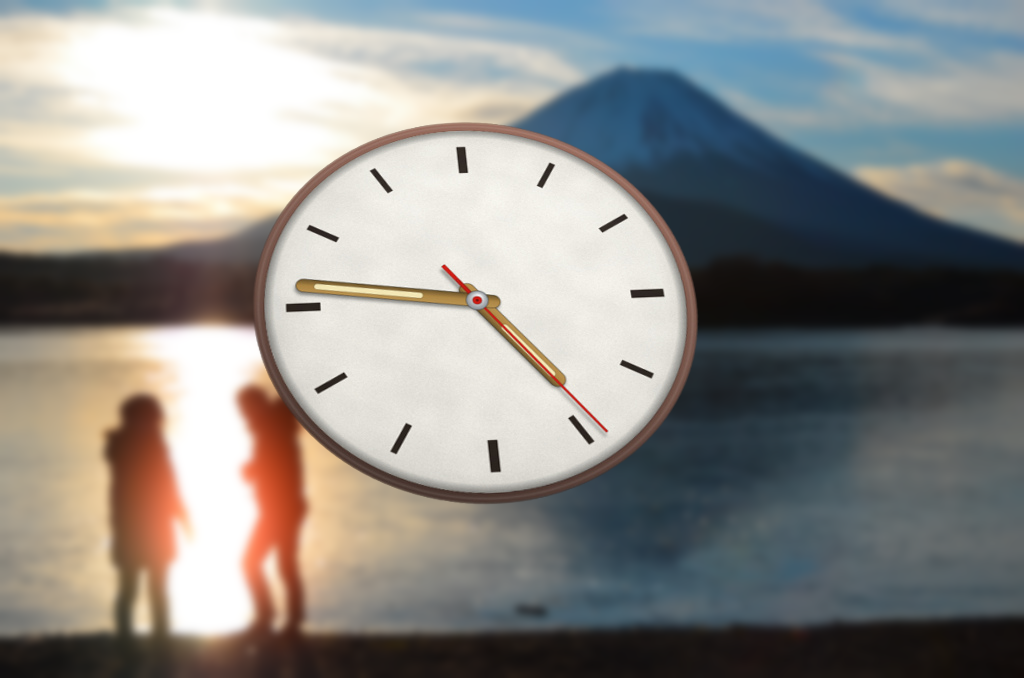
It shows 4.46.24
